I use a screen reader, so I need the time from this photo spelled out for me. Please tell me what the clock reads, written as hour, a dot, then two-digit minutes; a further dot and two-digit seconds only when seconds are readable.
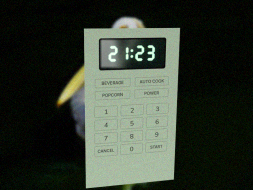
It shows 21.23
